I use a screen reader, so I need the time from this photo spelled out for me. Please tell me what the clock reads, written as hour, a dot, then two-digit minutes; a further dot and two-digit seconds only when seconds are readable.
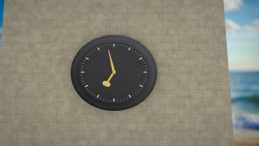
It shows 6.58
